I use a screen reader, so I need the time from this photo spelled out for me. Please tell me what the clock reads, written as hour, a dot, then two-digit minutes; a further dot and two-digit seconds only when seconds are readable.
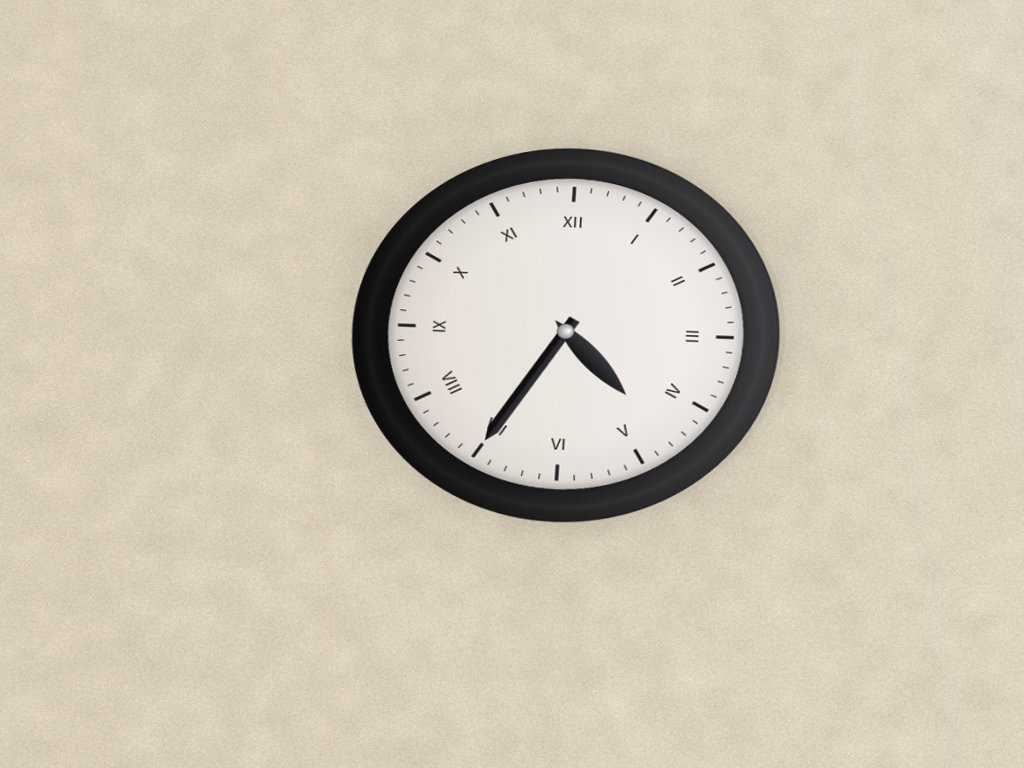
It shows 4.35
